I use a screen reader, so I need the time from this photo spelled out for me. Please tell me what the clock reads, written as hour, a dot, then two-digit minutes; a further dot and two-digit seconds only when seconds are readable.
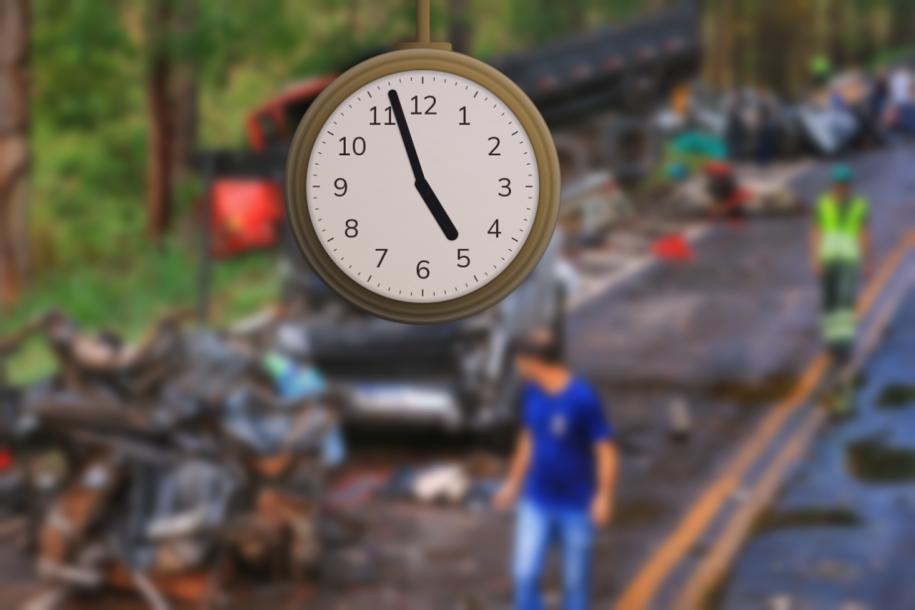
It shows 4.57
